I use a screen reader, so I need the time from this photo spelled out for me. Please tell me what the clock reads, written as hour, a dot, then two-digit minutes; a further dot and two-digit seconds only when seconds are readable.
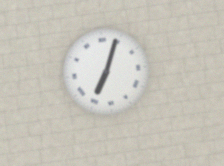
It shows 7.04
